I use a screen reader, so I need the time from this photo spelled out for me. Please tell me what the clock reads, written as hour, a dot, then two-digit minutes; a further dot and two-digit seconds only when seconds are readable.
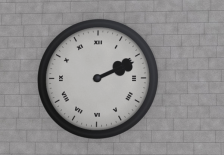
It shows 2.11
